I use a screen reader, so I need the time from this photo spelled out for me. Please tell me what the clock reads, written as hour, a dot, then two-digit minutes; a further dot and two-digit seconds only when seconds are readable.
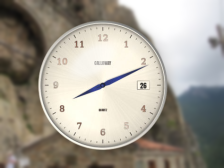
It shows 8.11
